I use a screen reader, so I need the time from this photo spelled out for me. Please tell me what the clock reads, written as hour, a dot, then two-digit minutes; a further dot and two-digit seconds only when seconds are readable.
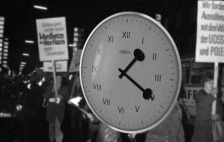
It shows 1.20
